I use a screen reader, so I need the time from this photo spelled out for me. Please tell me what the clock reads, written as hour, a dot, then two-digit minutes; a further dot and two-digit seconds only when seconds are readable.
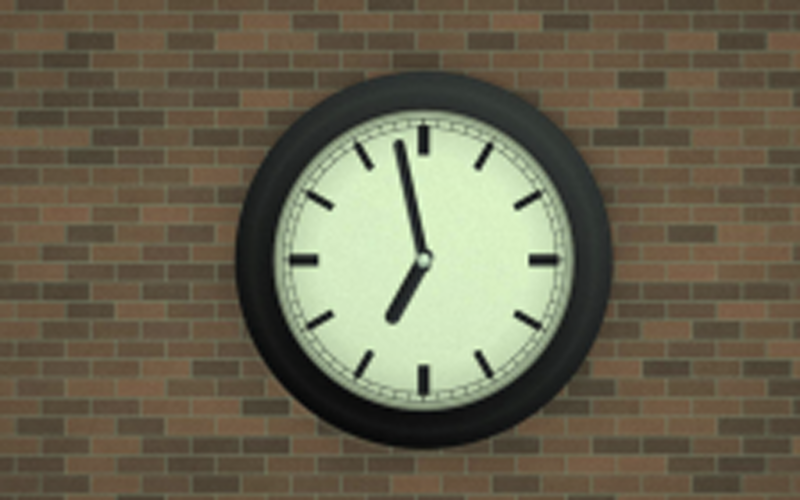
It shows 6.58
